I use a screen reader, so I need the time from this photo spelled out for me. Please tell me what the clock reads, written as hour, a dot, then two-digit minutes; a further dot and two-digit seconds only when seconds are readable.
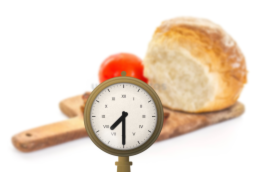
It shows 7.30
